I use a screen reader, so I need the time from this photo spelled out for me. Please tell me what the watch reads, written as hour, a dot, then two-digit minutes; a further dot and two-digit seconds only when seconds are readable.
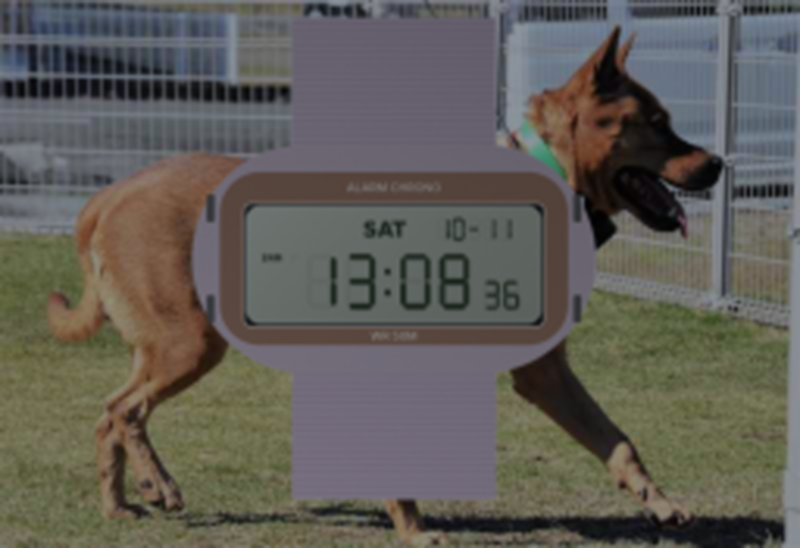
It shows 13.08.36
